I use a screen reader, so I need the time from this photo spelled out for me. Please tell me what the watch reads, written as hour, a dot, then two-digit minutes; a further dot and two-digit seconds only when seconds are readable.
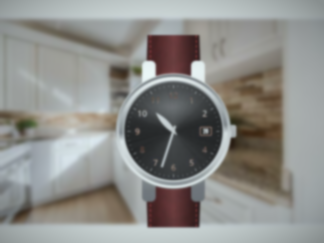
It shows 10.33
